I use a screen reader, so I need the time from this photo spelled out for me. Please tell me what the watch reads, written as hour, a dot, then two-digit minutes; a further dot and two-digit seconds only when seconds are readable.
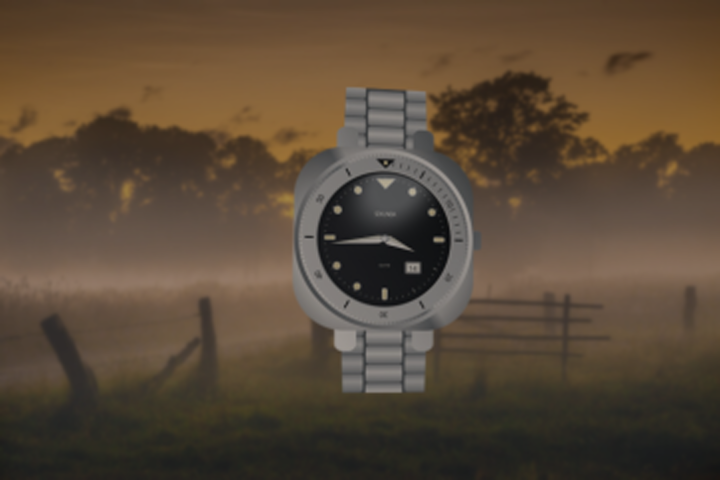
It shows 3.44
